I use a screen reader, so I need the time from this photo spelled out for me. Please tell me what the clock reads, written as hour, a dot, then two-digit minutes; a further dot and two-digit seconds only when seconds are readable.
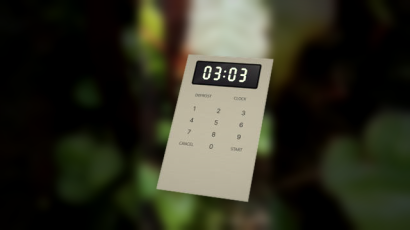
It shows 3.03
